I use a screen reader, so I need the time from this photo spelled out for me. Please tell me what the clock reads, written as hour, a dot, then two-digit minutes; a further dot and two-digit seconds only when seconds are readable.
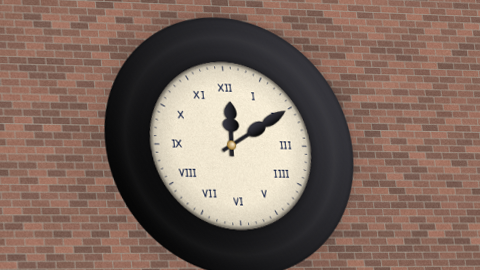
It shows 12.10
